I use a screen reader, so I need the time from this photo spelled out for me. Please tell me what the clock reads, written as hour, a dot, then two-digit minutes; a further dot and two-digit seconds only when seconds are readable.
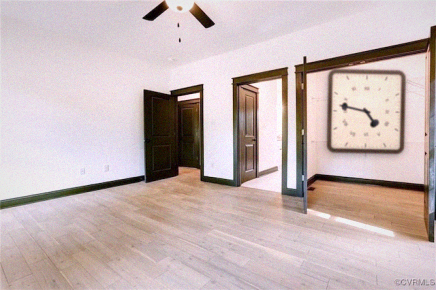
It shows 4.47
